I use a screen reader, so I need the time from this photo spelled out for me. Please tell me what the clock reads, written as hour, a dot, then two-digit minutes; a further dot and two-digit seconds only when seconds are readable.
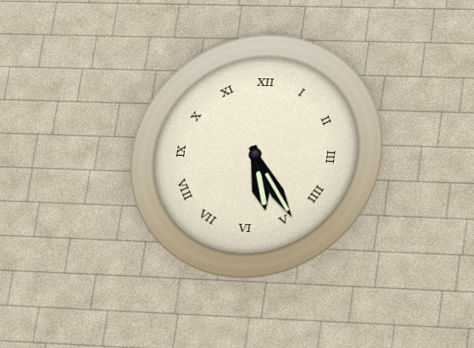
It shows 5.24
